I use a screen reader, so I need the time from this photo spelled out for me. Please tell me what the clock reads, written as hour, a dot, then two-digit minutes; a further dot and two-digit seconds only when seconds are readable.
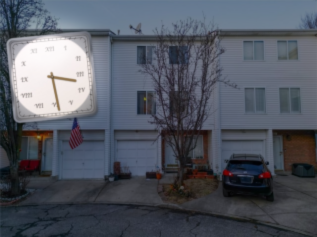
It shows 3.29
